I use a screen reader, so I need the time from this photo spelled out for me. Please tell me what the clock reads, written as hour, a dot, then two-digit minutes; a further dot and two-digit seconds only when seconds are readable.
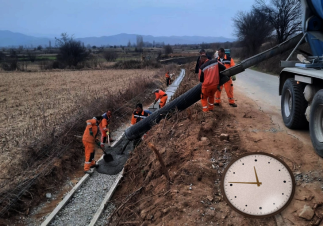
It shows 11.46
